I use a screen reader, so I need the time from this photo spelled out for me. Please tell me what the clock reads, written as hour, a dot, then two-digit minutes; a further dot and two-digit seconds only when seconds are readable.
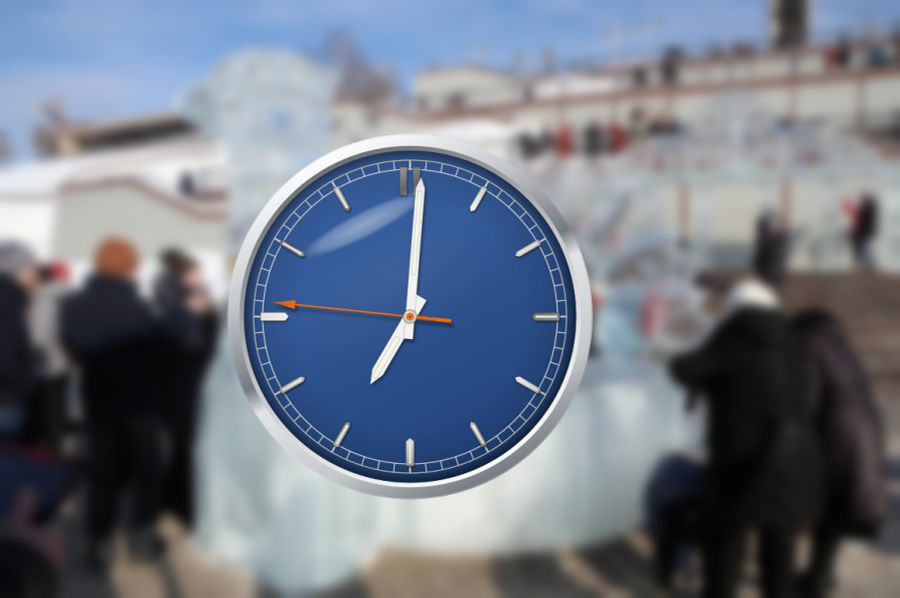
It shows 7.00.46
